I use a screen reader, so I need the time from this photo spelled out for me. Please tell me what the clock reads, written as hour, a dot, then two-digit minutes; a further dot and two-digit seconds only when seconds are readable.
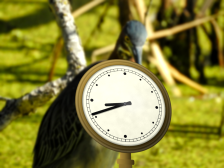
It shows 8.41
